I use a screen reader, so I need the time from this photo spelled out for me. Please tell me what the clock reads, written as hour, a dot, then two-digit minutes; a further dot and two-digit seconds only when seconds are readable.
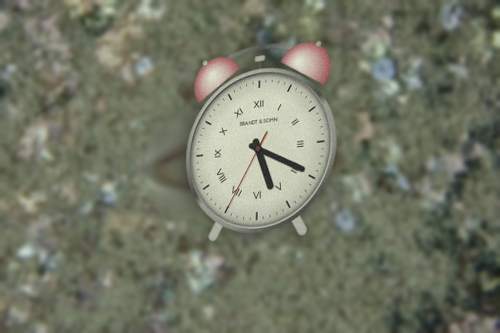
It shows 5.19.35
